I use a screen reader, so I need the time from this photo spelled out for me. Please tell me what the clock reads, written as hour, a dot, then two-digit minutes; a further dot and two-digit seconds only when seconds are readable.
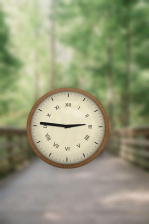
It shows 2.46
